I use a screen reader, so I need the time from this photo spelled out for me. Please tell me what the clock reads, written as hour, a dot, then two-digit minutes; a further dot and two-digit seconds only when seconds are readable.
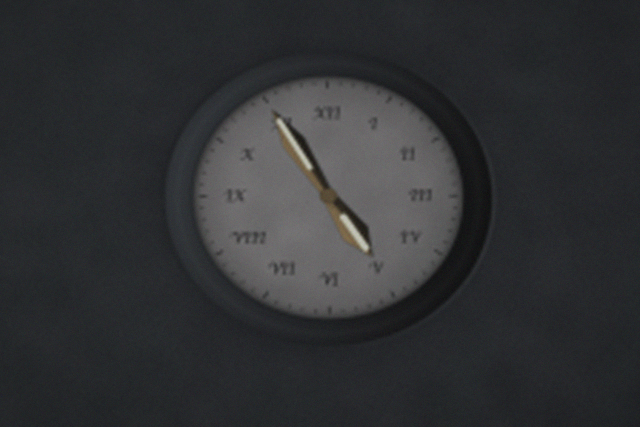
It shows 4.55
